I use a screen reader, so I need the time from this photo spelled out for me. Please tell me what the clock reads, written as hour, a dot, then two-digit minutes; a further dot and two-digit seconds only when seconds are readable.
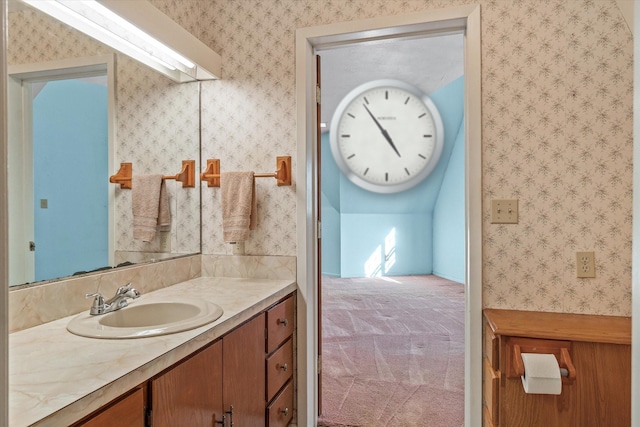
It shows 4.54
